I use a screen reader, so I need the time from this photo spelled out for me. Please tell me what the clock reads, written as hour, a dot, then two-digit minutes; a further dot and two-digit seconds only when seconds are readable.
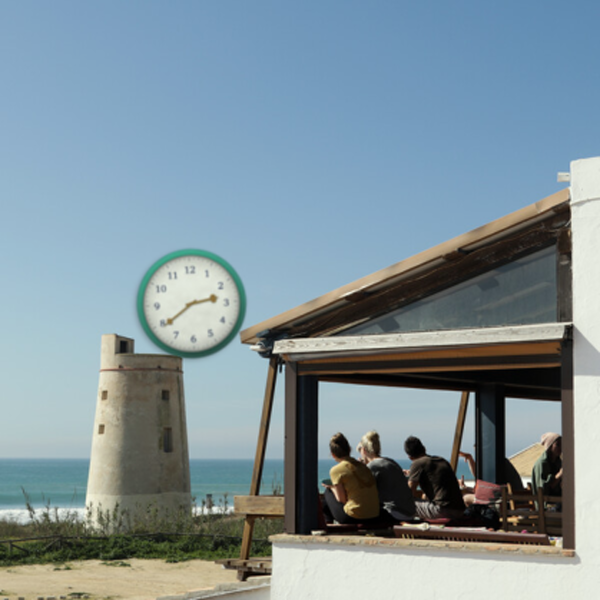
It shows 2.39
